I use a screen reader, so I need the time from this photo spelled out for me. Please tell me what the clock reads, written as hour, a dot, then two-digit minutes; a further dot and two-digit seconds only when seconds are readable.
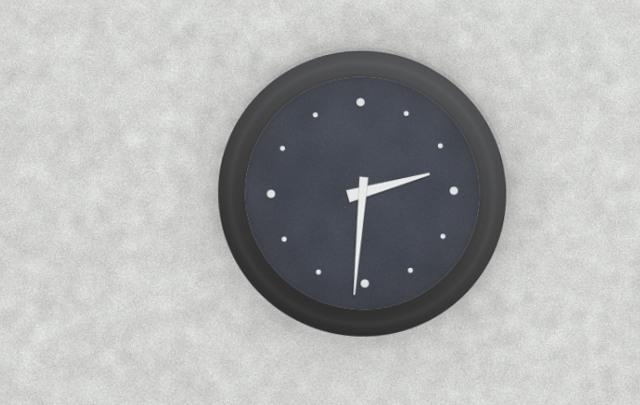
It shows 2.31
